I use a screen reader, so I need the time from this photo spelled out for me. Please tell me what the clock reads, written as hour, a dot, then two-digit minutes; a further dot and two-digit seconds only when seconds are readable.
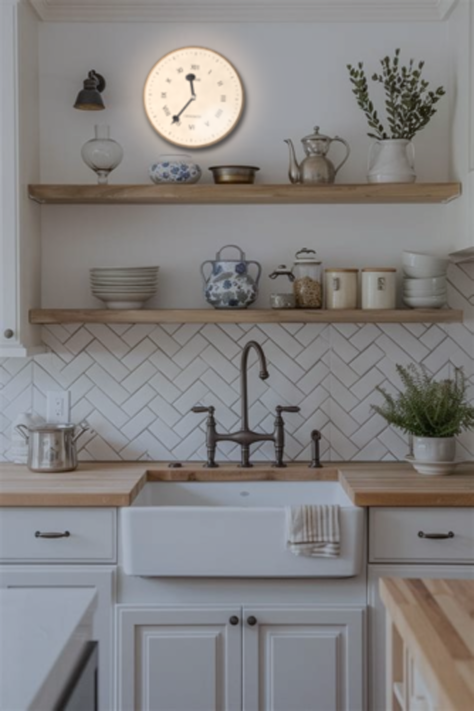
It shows 11.36
